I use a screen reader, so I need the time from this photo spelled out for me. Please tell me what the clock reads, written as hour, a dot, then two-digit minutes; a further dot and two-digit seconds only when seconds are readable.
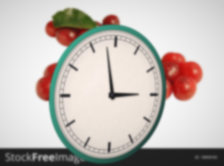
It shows 2.58
